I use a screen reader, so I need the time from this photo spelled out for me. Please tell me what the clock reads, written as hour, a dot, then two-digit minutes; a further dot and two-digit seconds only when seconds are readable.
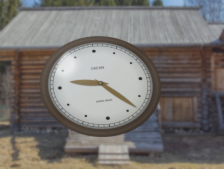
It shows 9.23
